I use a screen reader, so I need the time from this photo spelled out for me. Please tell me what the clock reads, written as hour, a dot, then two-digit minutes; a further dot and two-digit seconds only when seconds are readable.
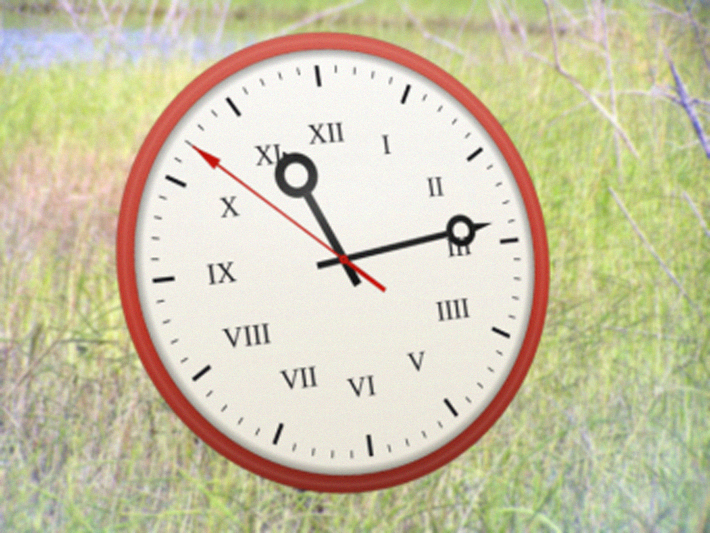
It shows 11.13.52
